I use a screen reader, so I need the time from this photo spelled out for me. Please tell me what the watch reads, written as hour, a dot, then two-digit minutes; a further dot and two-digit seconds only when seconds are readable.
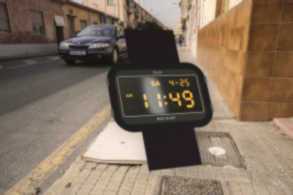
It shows 11.49
